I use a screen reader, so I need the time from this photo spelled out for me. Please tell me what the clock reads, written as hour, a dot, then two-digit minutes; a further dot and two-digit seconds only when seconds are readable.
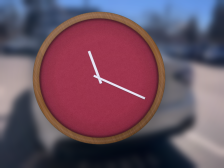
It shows 11.19
